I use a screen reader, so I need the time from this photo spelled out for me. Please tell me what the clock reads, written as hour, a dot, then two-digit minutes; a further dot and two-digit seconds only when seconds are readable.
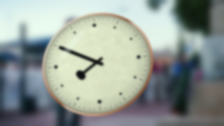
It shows 7.50
